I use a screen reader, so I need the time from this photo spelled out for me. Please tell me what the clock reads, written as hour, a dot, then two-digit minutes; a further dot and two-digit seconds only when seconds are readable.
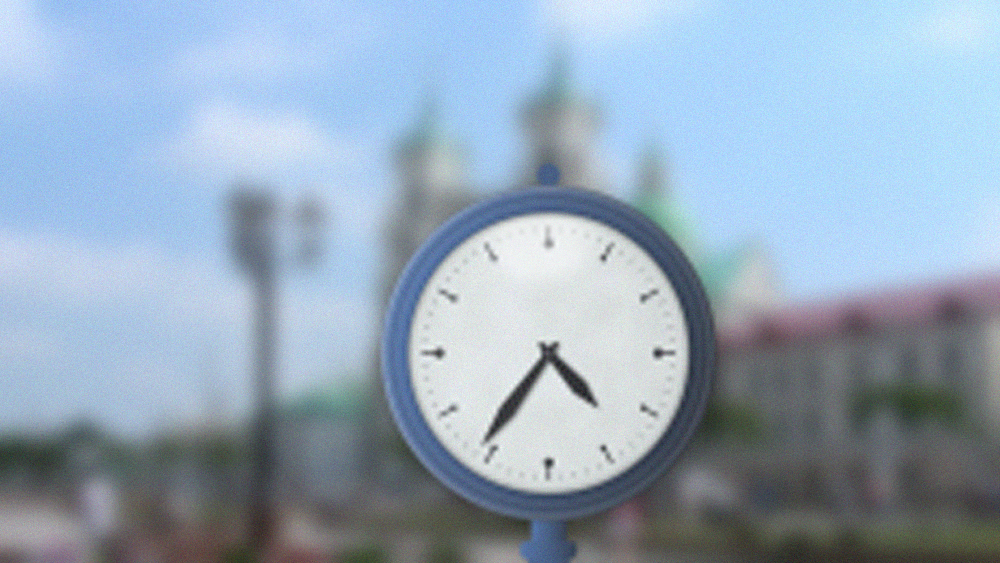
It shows 4.36
